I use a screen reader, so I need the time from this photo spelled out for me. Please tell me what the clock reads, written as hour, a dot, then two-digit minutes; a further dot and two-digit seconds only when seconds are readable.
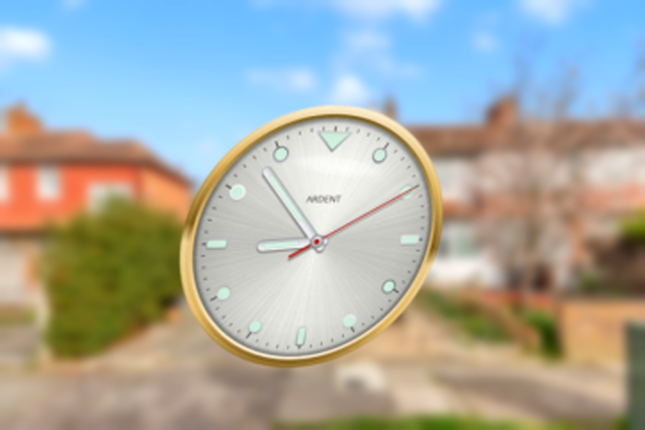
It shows 8.53.10
